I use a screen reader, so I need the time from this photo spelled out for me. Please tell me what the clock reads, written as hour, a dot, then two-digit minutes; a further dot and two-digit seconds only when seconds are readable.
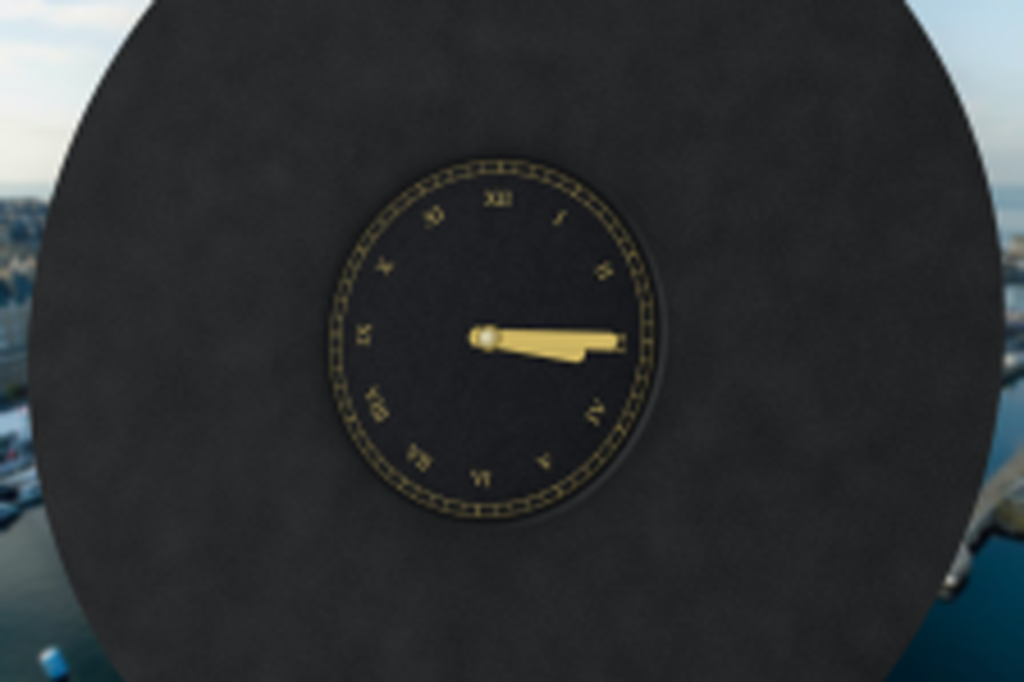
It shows 3.15
